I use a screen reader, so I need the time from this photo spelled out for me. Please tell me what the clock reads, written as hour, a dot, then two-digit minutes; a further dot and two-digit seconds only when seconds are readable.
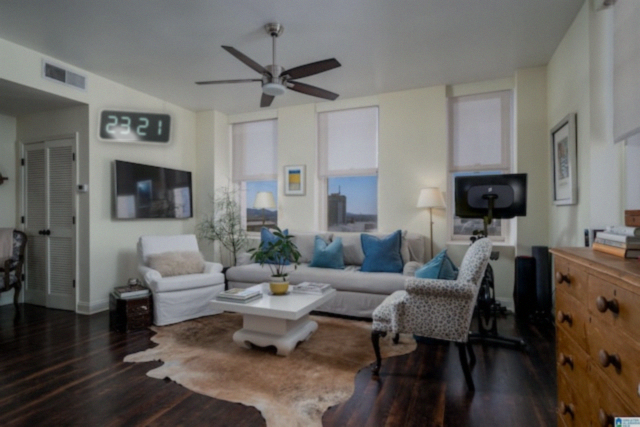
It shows 23.21
